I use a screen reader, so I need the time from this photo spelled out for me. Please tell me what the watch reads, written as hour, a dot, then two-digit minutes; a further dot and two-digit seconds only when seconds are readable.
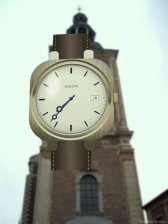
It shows 7.37
